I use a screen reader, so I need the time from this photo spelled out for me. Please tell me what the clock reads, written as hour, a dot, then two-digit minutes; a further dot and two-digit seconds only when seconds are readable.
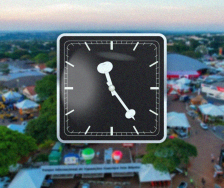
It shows 11.24
